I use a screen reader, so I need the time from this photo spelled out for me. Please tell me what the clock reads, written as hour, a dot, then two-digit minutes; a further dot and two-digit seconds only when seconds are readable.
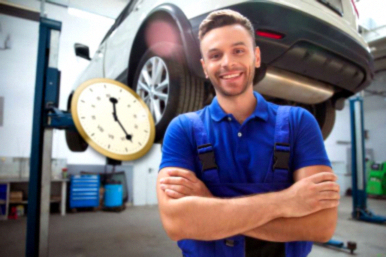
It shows 12.27
